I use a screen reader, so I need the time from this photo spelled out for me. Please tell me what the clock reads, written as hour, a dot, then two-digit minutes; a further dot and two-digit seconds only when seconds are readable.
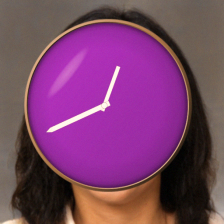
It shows 12.41
